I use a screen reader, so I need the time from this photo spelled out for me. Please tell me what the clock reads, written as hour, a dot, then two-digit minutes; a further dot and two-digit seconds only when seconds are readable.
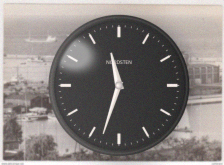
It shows 11.33
